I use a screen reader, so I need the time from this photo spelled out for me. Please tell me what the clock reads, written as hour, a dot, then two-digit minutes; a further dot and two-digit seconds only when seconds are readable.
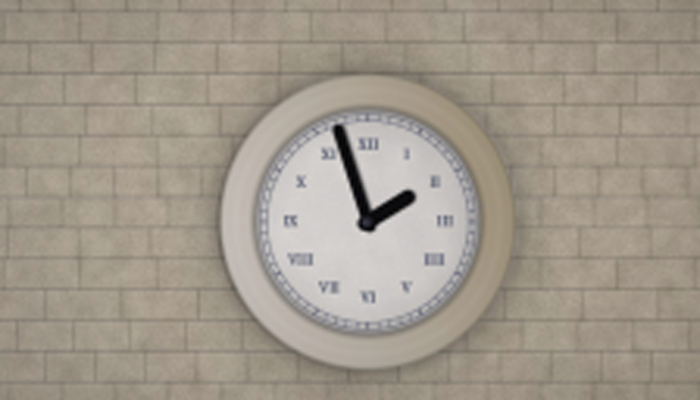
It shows 1.57
